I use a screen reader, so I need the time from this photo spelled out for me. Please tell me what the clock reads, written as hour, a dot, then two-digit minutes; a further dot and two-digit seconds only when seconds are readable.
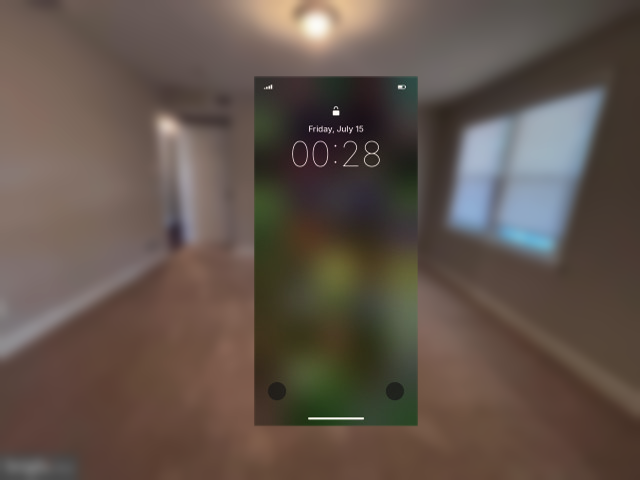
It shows 0.28
